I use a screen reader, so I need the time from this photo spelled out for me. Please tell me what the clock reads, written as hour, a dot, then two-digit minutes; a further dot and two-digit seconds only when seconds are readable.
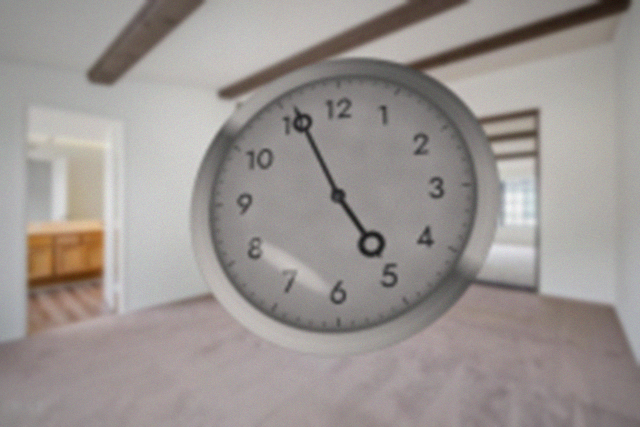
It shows 4.56
